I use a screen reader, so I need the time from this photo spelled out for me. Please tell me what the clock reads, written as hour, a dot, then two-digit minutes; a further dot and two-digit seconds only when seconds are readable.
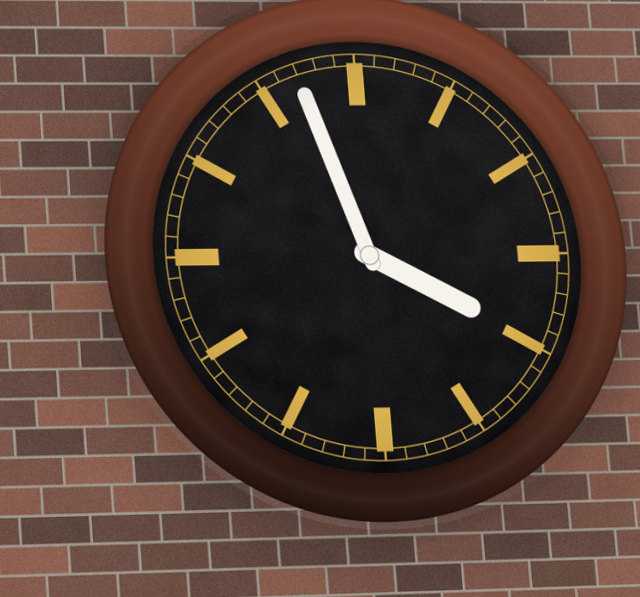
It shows 3.57
